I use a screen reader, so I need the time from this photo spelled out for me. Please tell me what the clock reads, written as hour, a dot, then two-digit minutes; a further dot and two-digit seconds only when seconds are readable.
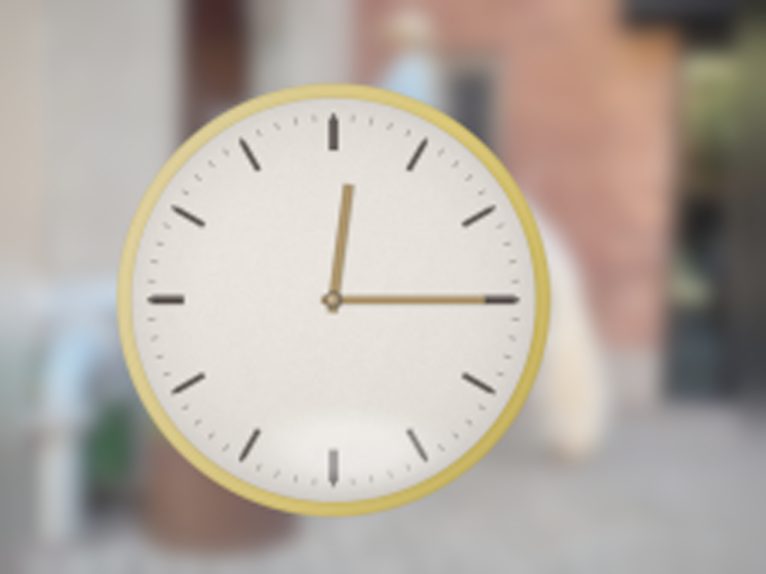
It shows 12.15
